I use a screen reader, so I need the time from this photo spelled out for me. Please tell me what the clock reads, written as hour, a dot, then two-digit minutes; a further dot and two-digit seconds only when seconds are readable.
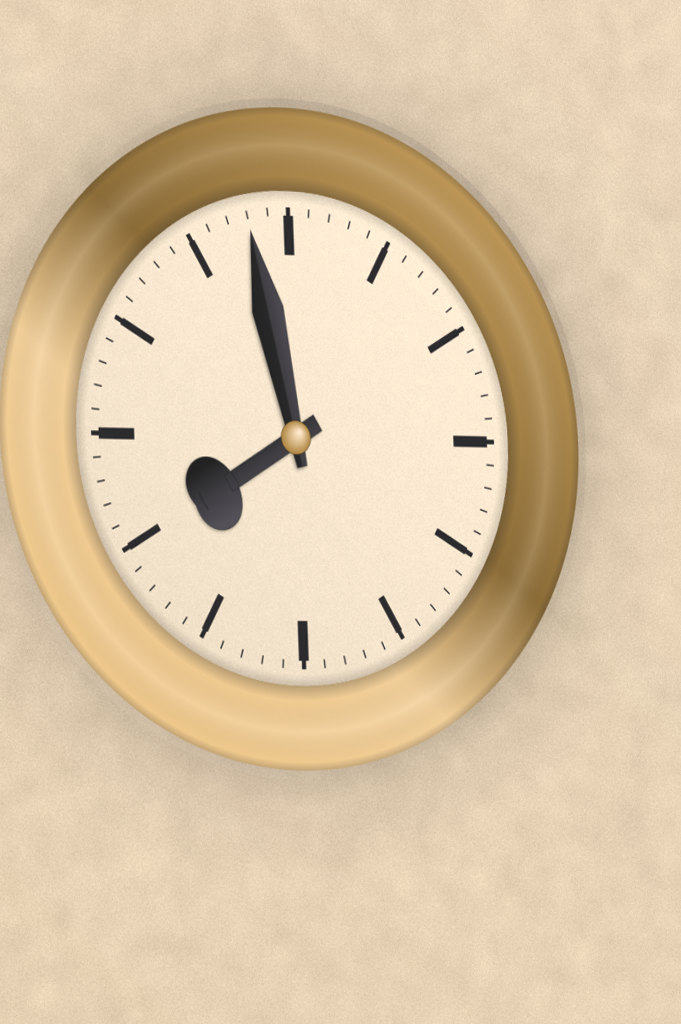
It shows 7.58
